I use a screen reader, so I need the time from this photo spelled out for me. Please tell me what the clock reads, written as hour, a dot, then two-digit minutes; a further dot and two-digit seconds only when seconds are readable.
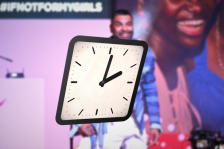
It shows 2.01
